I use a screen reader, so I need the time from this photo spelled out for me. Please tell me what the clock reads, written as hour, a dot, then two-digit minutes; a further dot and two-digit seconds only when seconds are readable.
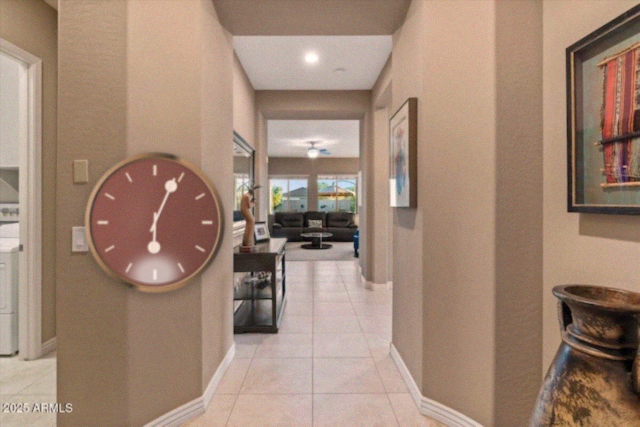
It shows 6.04
